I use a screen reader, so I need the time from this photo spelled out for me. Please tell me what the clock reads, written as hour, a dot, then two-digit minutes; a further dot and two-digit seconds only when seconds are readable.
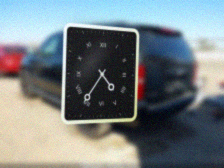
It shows 4.36
